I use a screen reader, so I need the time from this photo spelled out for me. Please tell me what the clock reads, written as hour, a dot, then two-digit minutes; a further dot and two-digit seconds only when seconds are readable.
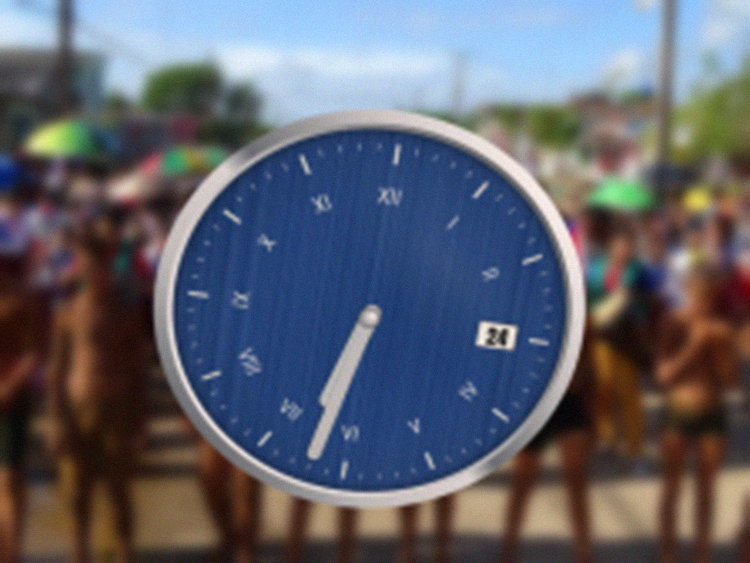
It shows 6.32
